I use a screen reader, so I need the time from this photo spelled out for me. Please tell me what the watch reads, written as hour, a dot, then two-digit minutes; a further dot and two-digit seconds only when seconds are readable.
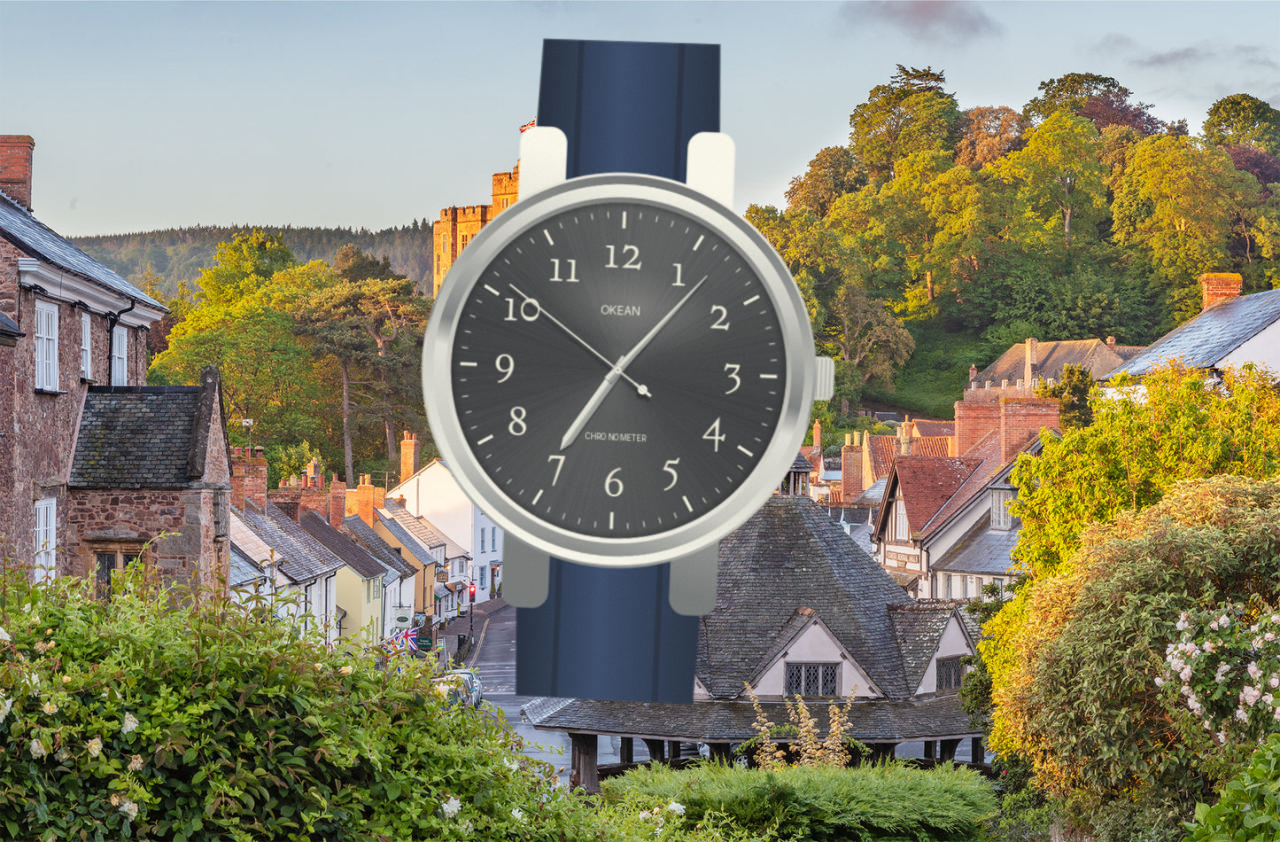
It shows 7.06.51
